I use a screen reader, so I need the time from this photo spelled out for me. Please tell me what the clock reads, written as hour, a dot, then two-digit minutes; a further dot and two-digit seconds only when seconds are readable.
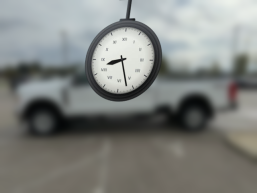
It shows 8.27
